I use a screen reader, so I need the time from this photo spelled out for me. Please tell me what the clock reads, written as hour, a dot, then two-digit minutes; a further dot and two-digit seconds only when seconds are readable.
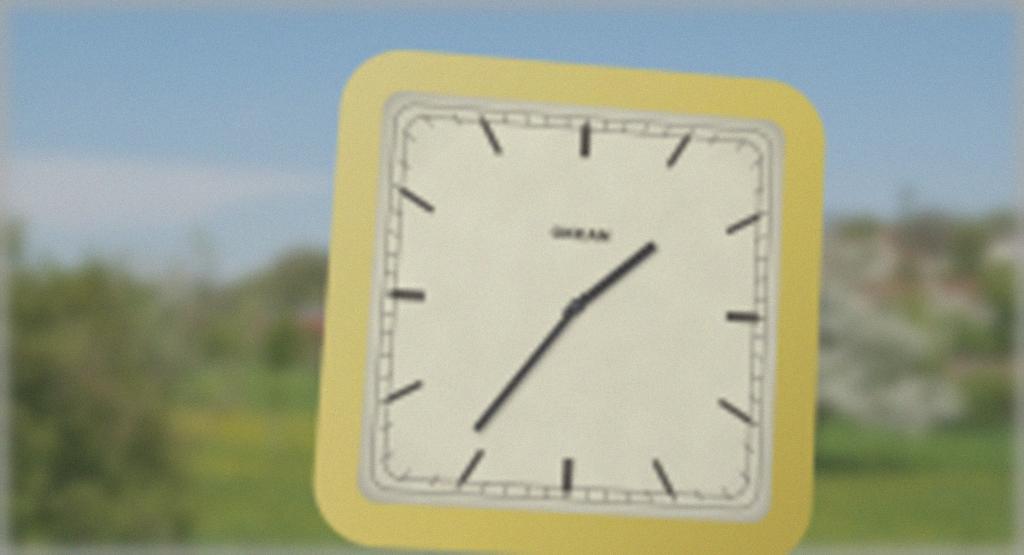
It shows 1.36
